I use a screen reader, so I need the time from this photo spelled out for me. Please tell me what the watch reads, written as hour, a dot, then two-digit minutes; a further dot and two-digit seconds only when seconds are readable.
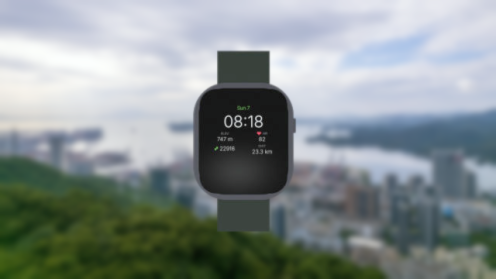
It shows 8.18
